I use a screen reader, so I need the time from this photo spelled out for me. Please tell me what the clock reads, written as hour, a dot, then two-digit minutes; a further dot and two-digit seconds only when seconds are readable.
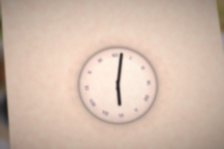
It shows 6.02
